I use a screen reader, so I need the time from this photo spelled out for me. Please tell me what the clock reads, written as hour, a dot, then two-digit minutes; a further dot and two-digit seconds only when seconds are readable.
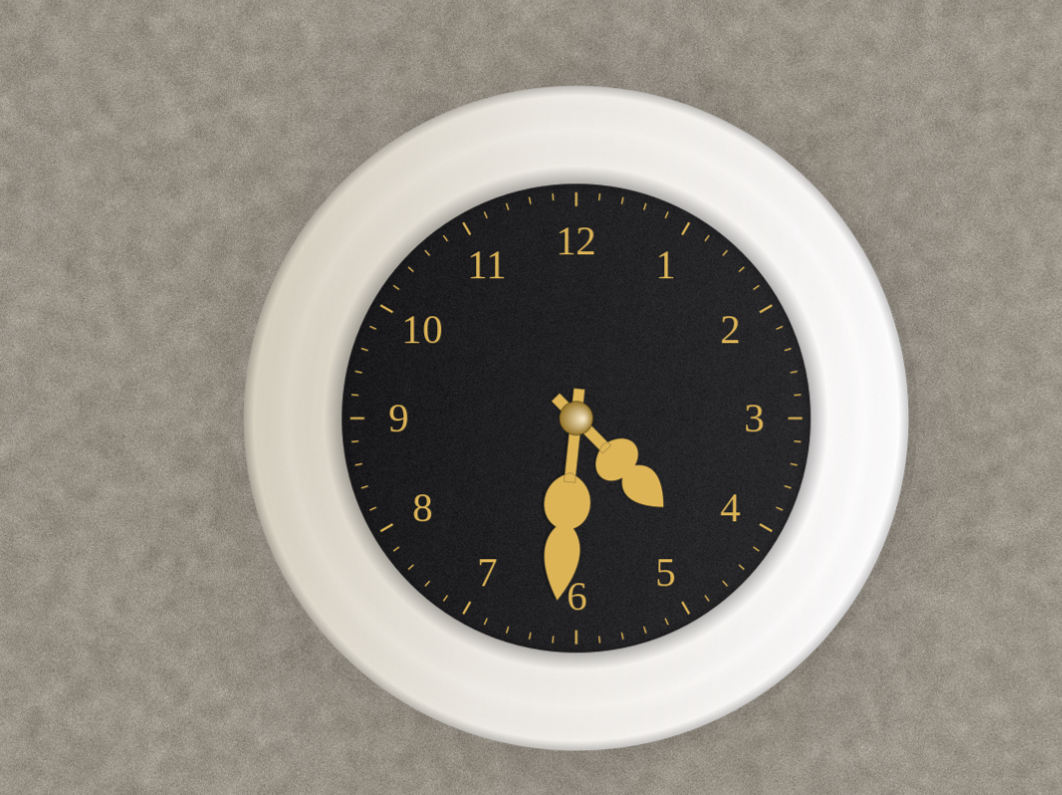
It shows 4.31
